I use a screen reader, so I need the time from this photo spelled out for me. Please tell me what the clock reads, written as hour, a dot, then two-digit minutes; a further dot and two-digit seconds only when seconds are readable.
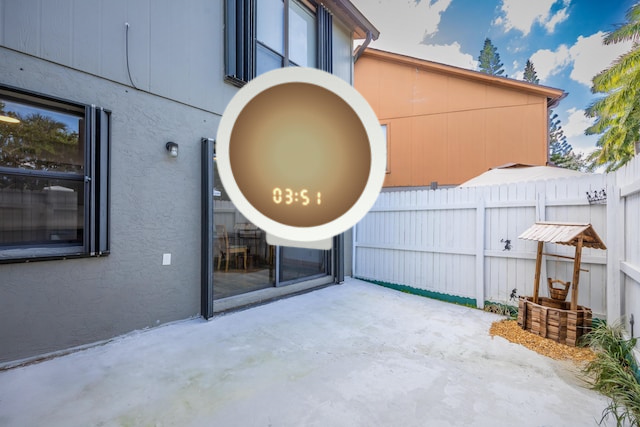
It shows 3.51
